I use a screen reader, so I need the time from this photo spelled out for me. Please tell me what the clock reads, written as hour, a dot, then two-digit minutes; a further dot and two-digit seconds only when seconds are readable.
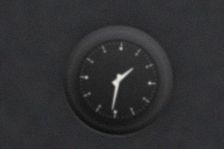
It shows 1.31
